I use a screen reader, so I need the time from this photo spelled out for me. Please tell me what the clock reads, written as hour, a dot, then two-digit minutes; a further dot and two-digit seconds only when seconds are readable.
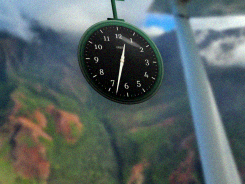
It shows 12.33
